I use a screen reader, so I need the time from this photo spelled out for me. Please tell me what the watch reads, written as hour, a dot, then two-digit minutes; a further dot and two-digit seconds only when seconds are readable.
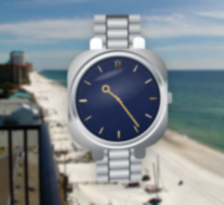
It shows 10.24
